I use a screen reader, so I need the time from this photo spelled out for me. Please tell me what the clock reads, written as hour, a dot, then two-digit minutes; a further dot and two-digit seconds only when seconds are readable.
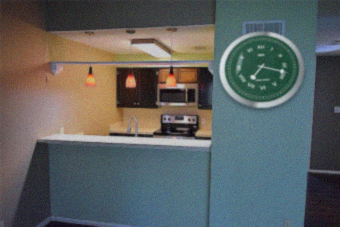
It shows 7.18
